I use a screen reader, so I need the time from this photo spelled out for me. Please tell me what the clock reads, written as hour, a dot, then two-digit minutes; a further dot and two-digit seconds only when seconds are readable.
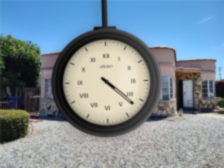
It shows 4.22
